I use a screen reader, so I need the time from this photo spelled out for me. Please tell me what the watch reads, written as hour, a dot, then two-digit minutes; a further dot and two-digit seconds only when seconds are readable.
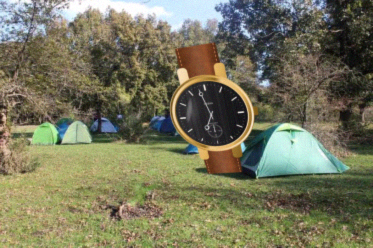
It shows 6.58
